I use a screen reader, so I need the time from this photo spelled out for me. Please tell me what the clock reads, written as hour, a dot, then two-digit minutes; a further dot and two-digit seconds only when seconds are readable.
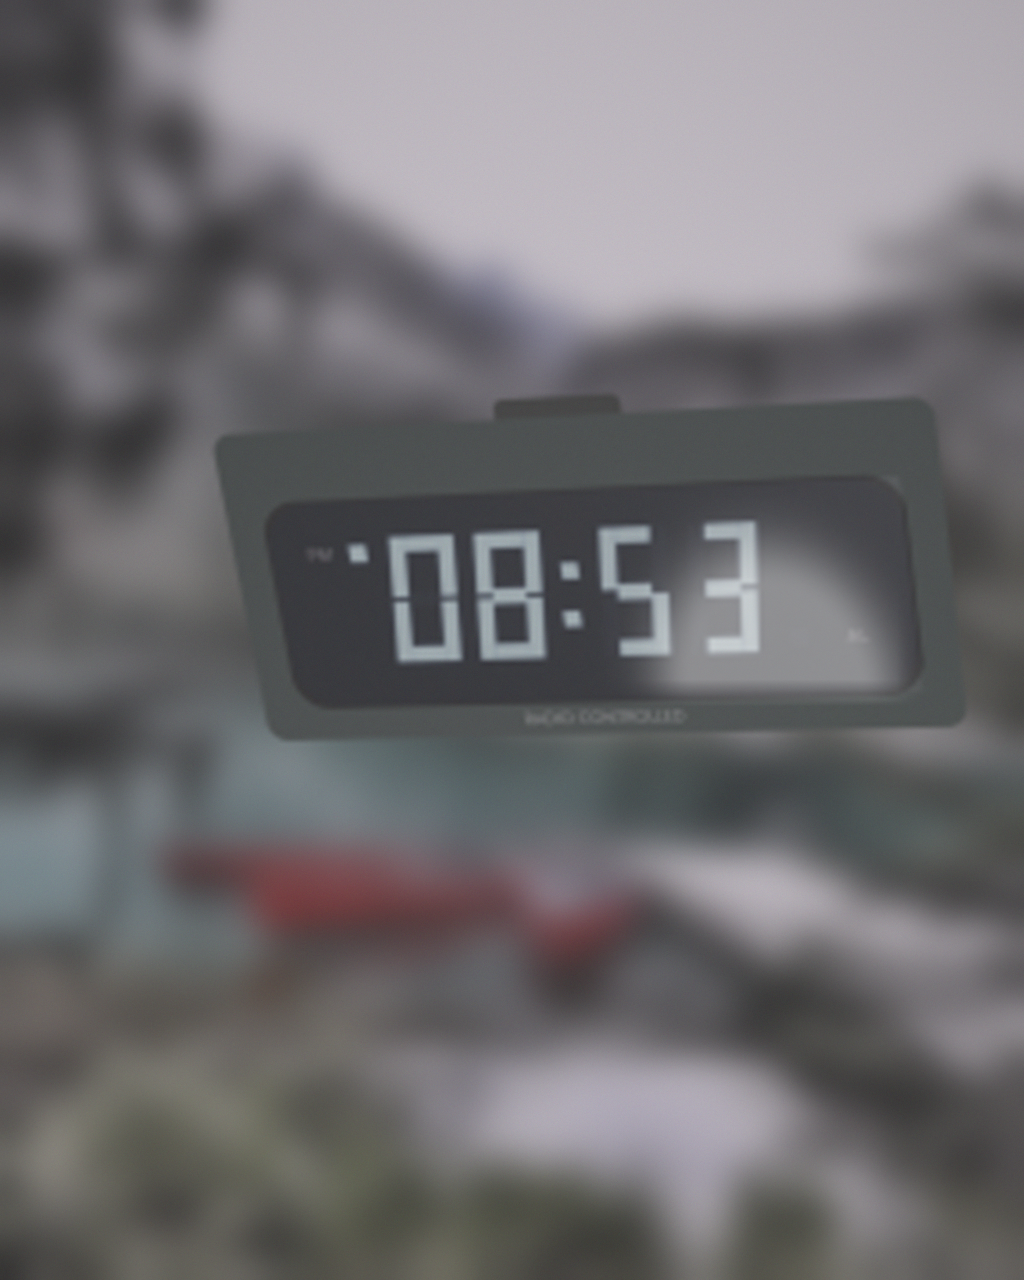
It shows 8.53
